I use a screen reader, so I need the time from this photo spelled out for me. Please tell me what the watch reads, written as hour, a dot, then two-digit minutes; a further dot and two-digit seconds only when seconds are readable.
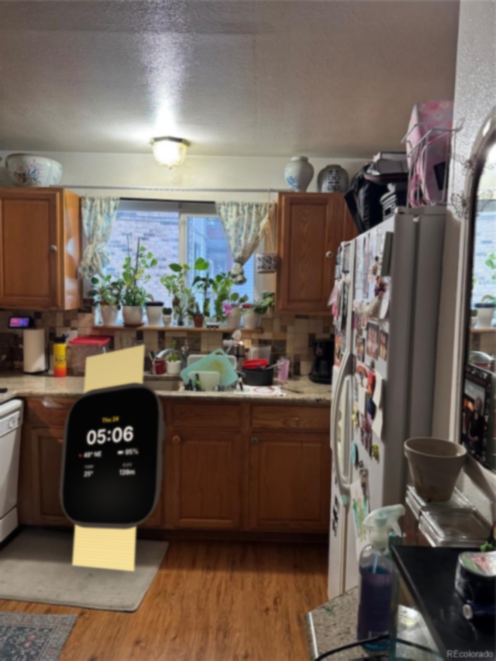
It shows 5.06
